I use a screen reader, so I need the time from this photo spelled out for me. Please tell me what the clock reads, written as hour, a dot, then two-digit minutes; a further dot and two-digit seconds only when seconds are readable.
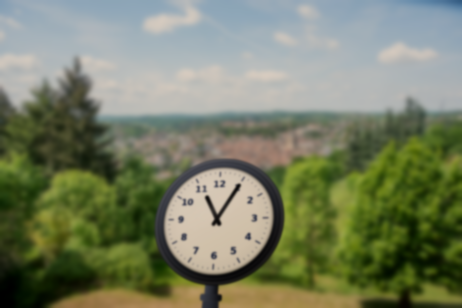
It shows 11.05
